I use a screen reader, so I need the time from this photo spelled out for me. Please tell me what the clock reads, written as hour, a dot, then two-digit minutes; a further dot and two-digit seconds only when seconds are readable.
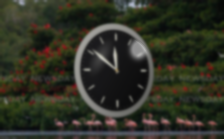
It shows 11.51
